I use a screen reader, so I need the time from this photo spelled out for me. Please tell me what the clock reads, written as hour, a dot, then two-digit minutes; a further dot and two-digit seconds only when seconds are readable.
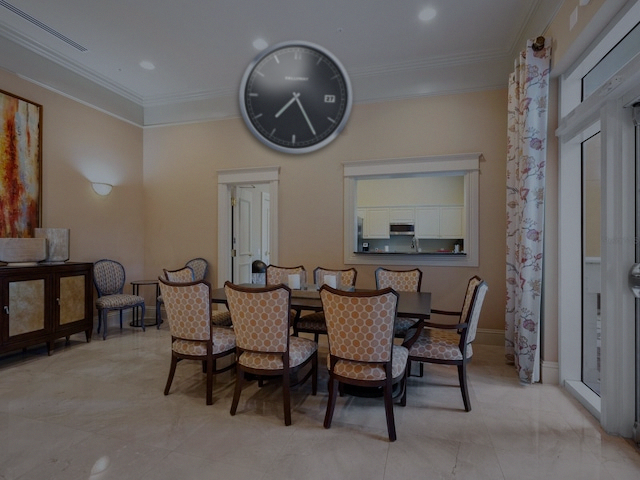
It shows 7.25
